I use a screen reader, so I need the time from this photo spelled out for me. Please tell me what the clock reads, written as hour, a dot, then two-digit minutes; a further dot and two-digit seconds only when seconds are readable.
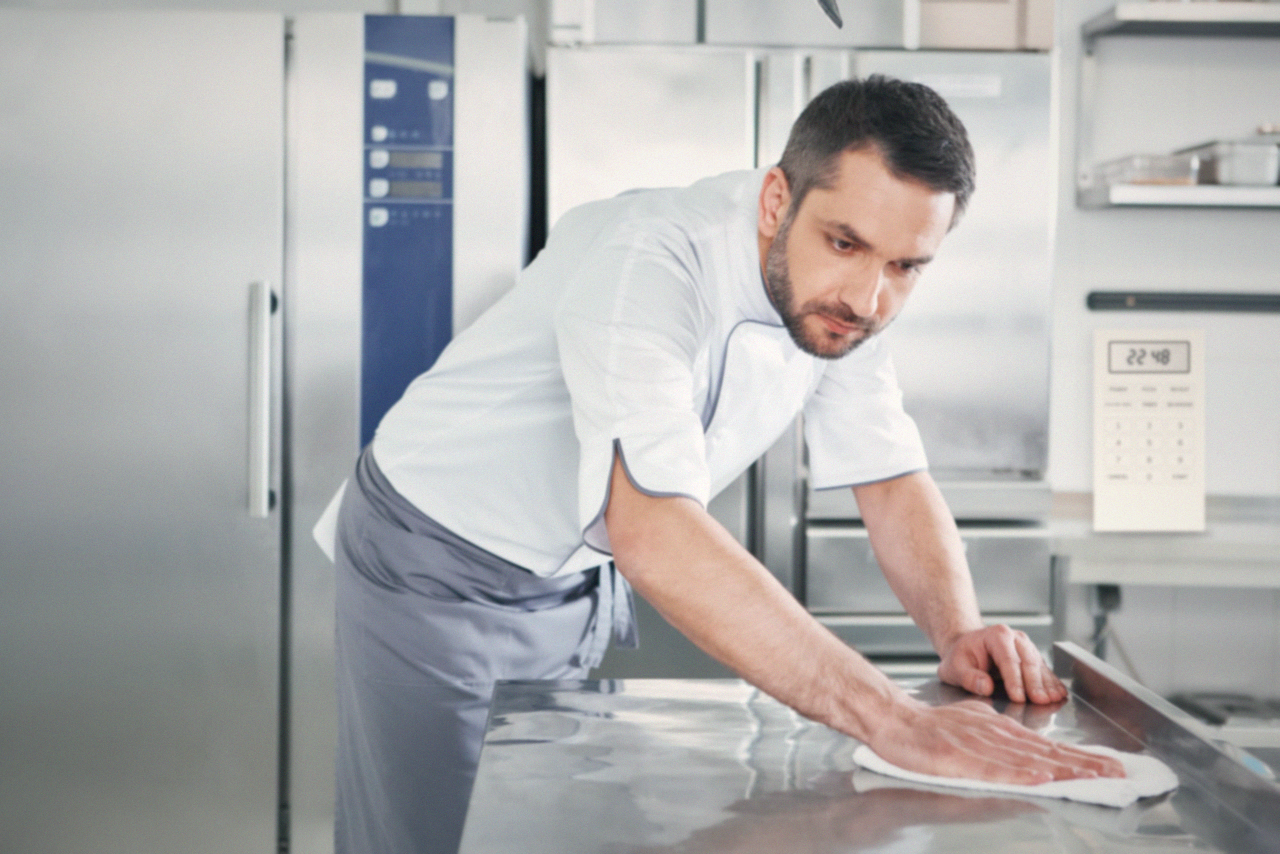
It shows 22.48
